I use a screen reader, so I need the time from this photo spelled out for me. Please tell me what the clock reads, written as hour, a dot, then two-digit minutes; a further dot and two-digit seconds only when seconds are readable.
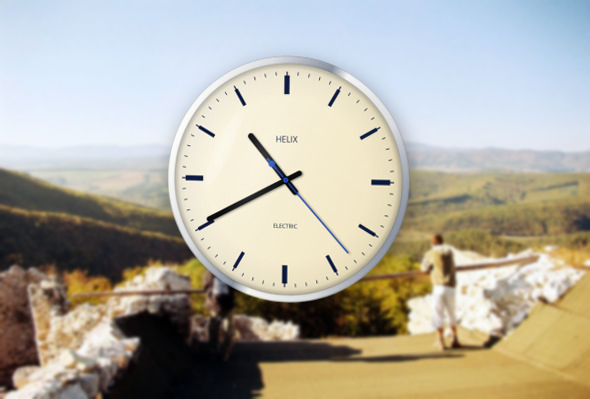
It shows 10.40.23
